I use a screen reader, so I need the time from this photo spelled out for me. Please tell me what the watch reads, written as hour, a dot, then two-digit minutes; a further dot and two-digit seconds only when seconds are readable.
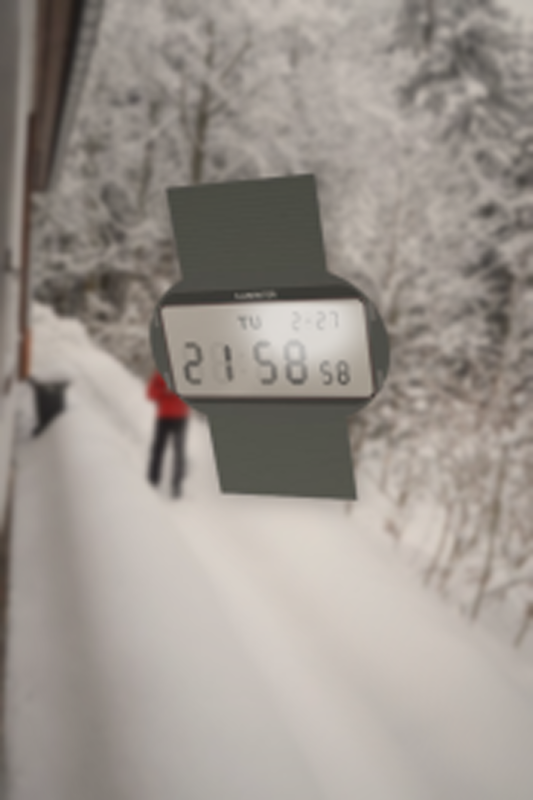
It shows 21.58.58
